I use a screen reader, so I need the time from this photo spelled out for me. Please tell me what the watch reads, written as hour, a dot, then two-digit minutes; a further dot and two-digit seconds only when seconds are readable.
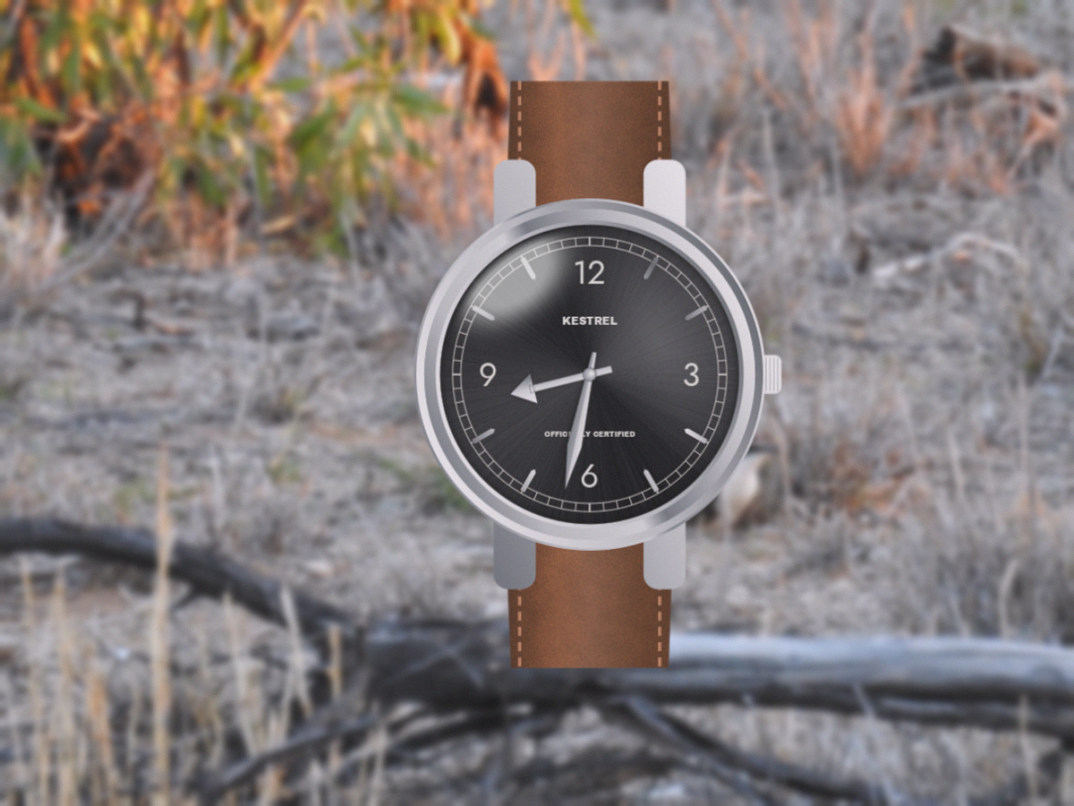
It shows 8.32
